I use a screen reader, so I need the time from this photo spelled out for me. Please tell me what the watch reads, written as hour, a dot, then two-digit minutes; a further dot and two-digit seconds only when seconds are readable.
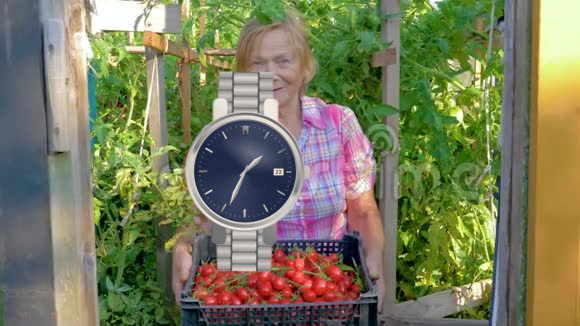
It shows 1.34
